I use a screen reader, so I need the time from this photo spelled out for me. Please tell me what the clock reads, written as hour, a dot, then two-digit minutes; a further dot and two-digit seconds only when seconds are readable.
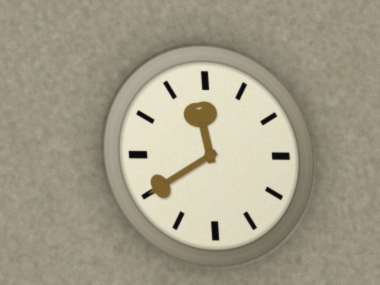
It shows 11.40
